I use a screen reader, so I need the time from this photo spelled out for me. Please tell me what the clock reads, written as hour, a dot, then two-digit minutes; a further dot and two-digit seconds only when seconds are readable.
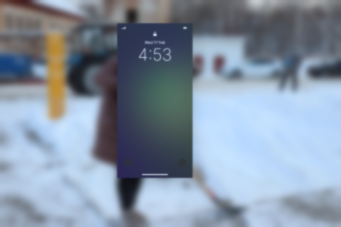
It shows 4.53
